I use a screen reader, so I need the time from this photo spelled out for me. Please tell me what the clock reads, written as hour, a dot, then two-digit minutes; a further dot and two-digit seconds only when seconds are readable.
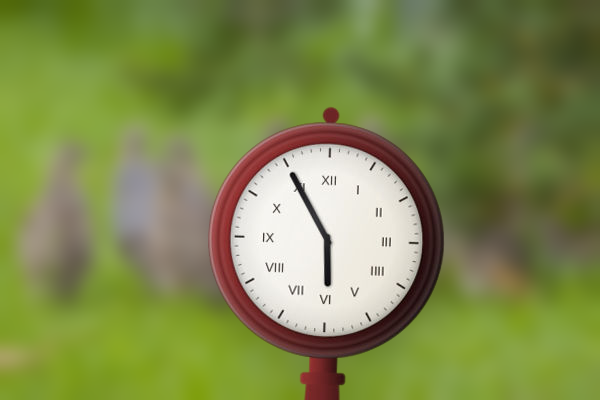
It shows 5.55
